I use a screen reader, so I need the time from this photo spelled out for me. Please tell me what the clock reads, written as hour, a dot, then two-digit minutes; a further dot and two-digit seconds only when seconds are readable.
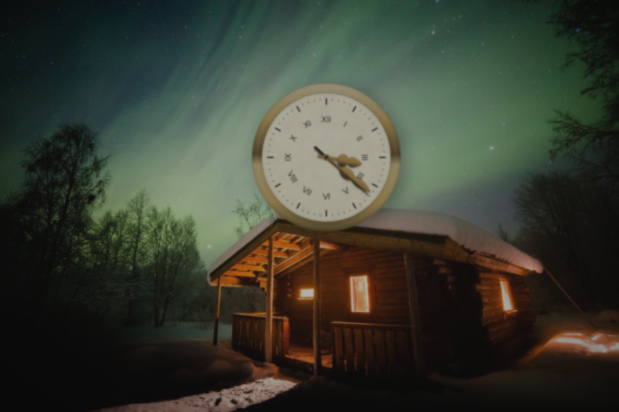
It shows 3.21.22
